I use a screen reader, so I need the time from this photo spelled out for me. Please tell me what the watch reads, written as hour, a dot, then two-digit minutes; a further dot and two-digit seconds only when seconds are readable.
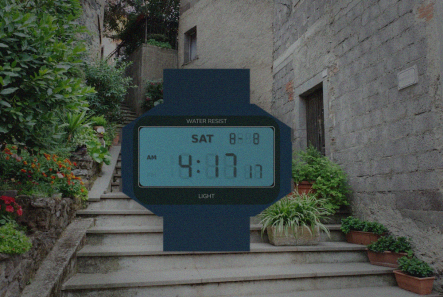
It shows 4.17.17
